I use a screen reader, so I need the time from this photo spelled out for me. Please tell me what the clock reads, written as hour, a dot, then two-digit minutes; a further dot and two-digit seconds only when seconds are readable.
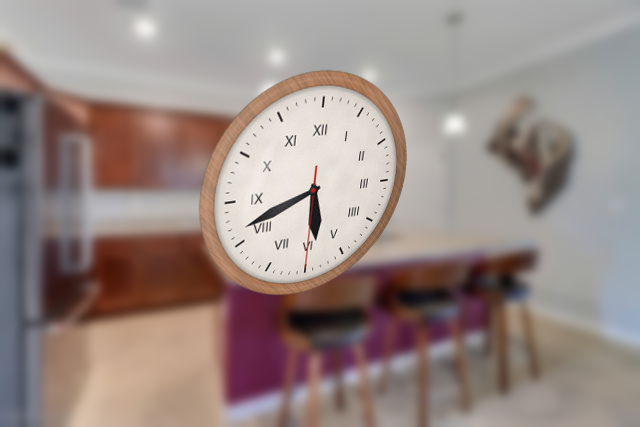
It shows 5.41.30
